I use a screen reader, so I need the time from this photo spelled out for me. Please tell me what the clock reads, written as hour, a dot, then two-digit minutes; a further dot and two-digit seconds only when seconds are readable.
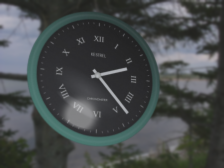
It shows 2.23
